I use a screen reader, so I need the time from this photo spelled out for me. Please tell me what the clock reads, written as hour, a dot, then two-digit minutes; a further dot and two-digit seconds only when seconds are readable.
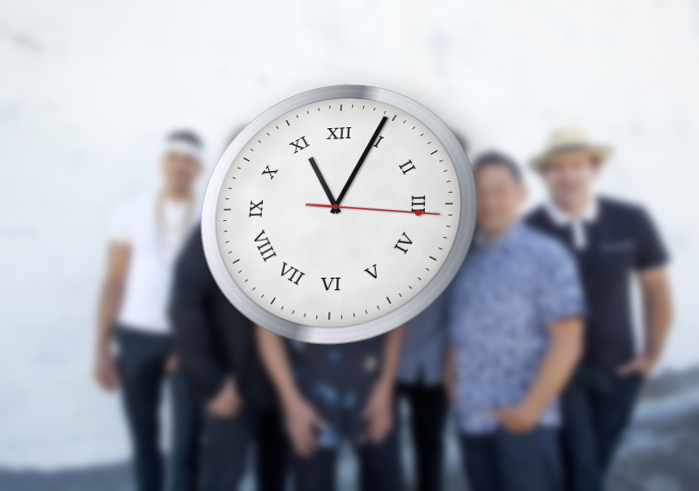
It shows 11.04.16
